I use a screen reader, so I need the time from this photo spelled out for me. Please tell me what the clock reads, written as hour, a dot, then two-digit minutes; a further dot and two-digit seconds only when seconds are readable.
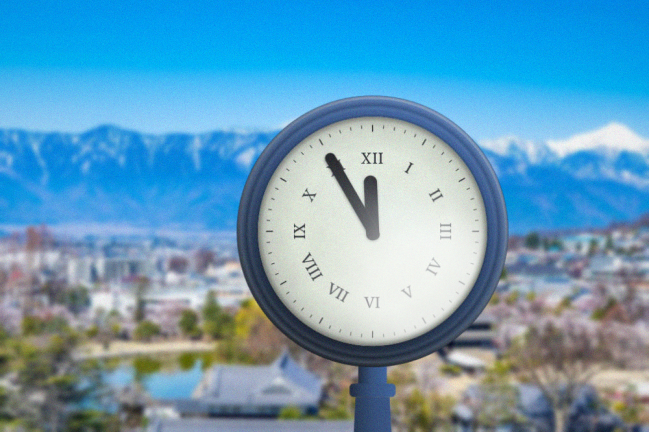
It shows 11.55
